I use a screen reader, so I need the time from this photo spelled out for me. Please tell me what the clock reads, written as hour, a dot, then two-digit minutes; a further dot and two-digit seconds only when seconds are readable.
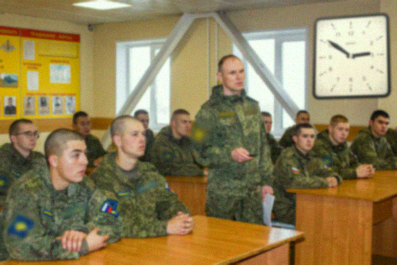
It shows 2.51
